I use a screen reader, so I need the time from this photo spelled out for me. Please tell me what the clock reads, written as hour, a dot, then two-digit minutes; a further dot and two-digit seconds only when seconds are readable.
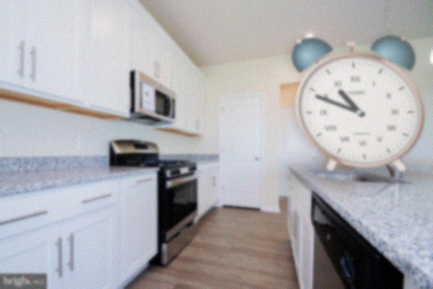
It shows 10.49
